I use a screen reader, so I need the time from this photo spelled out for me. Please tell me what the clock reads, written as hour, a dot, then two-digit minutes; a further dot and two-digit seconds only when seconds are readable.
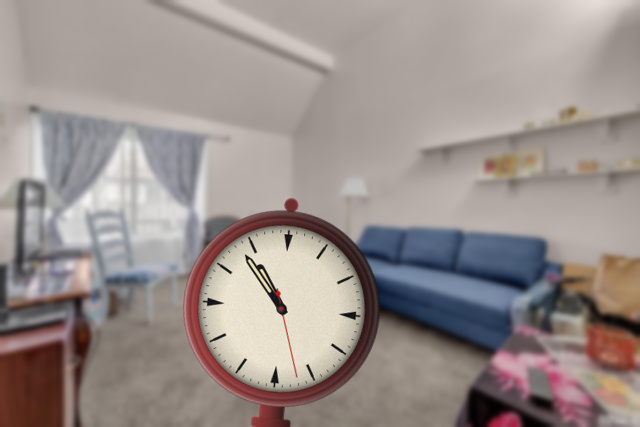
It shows 10.53.27
